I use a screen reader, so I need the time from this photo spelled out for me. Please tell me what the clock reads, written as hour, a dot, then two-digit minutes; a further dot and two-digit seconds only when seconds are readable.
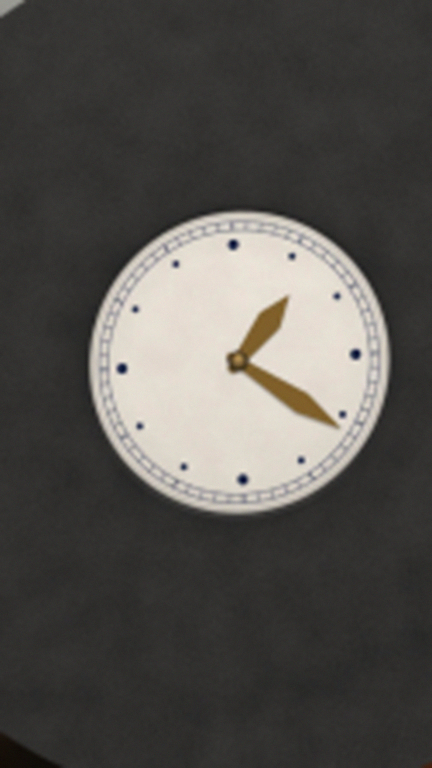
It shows 1.21
